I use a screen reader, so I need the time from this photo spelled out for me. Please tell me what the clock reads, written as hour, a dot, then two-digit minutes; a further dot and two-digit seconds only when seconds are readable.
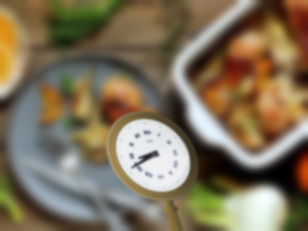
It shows 8.41
